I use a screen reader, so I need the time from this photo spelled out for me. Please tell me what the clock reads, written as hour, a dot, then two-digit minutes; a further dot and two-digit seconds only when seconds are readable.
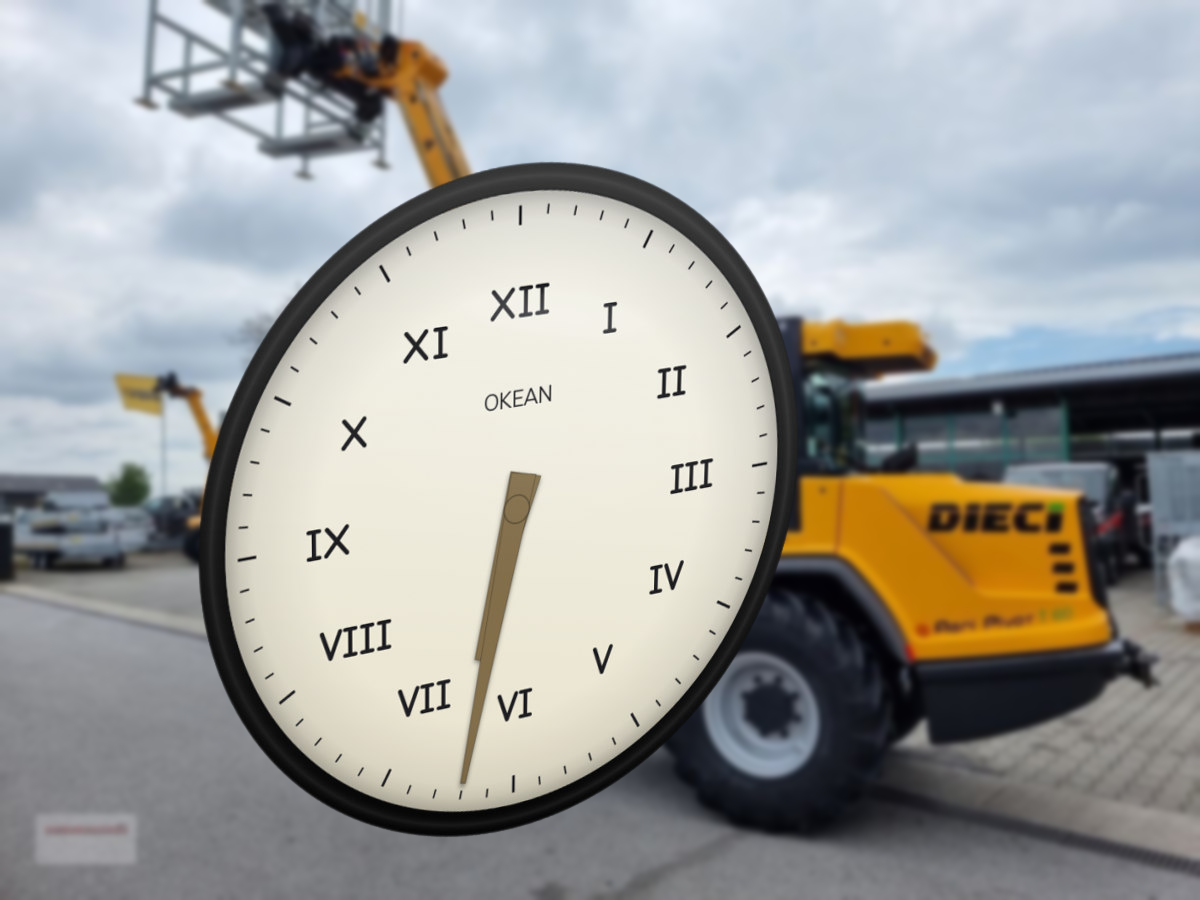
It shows 6.32
